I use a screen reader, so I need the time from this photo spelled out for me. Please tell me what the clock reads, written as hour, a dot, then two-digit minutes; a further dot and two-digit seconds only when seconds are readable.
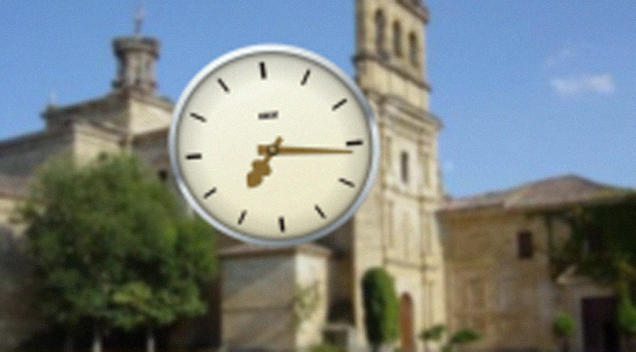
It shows 7.16
